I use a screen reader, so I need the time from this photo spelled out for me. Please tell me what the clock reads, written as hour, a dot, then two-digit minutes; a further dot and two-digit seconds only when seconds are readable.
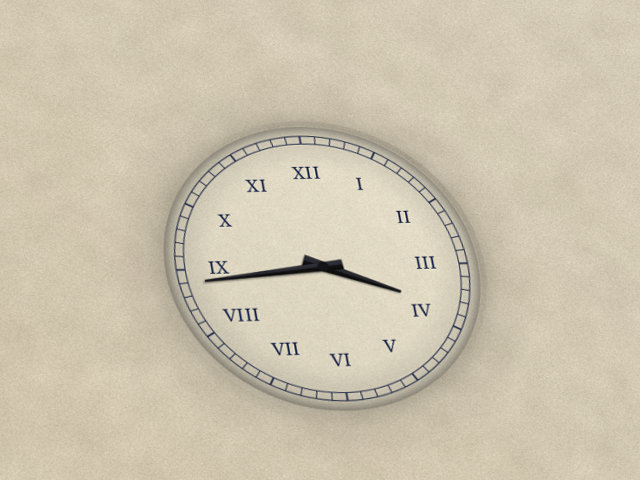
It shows 3.44
